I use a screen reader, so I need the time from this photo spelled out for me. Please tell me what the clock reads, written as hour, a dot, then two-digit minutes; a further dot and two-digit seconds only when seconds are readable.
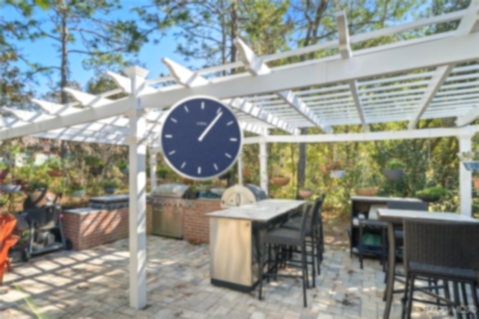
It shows 1.06
